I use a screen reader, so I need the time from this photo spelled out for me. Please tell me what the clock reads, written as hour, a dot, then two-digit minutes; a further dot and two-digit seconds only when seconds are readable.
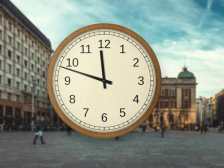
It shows 11.48
